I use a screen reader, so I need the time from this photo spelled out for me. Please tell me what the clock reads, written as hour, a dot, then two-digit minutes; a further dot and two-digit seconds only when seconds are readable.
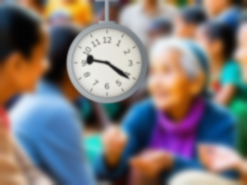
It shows 9.21
